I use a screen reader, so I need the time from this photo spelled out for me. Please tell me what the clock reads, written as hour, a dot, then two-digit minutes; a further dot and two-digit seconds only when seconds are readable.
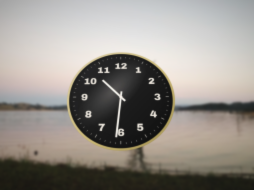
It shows 10.31
